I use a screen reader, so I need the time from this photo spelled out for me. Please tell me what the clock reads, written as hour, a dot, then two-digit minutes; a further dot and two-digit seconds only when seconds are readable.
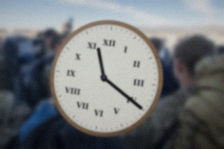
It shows 11.20
